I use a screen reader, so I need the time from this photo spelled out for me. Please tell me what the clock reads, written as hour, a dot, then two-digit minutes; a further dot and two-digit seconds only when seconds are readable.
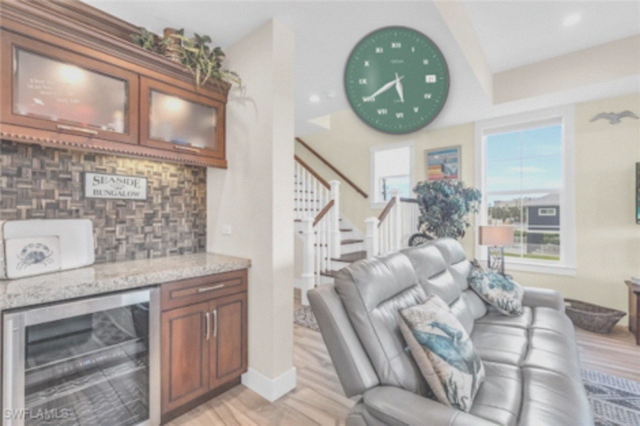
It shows 5.40
